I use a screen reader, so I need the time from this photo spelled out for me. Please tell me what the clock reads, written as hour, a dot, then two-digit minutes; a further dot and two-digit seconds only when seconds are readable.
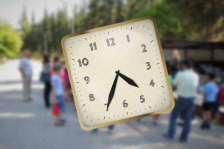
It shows 4.35
